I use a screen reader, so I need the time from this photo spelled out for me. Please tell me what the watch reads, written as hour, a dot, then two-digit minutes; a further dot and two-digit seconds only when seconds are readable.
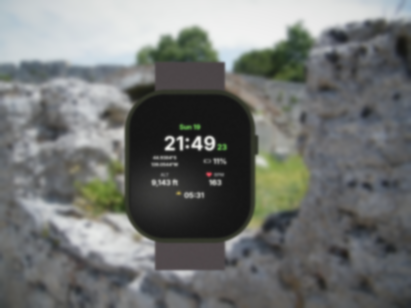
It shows 21.49
